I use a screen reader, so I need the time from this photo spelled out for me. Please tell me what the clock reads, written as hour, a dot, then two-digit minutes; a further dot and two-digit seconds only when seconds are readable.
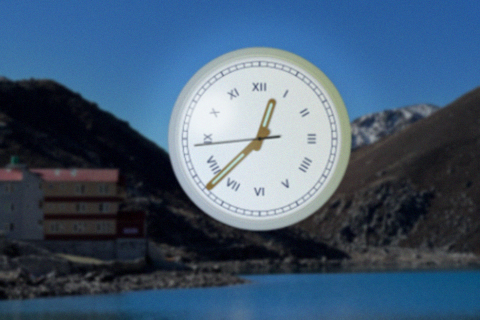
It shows 12.37.44
